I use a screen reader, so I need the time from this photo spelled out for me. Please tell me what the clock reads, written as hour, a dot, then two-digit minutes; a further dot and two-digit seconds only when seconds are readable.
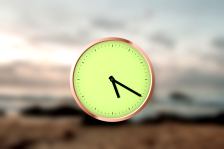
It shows 5.20
